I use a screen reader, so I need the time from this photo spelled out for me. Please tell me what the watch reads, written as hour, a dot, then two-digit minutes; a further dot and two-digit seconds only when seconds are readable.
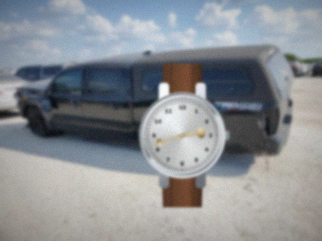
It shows 2.42
